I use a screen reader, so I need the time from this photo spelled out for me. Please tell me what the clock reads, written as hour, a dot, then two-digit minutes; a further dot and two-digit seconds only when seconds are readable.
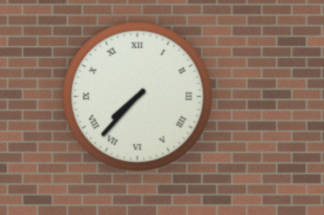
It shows 7.37
